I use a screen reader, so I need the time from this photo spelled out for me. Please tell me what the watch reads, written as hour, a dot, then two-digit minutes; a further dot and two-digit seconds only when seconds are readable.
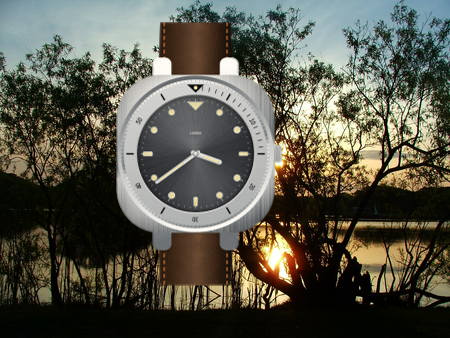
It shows 3.39
